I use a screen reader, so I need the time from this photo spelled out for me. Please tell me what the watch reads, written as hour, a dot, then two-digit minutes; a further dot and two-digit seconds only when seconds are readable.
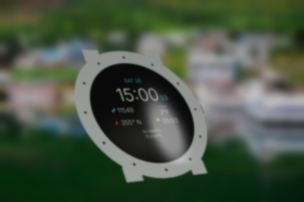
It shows 15.00
